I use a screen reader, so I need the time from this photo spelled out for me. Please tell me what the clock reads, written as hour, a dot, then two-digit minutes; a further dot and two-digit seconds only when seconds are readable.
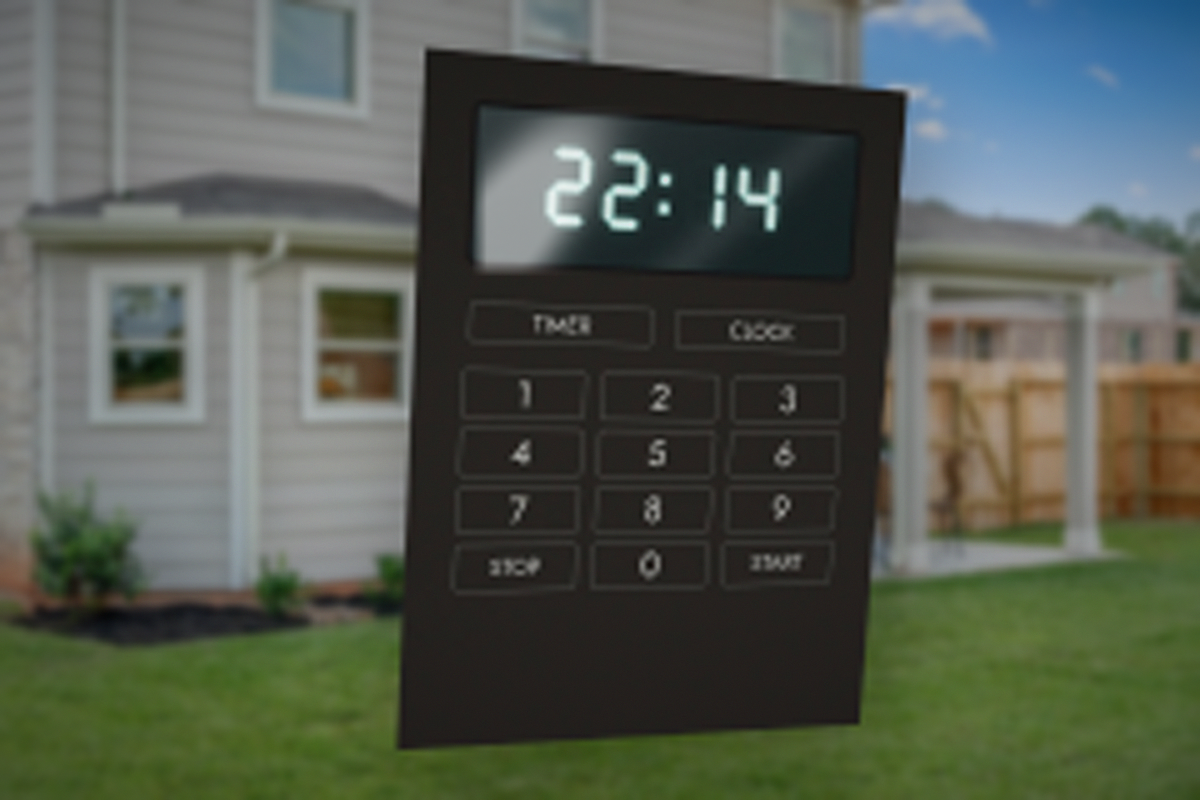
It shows 22.14
